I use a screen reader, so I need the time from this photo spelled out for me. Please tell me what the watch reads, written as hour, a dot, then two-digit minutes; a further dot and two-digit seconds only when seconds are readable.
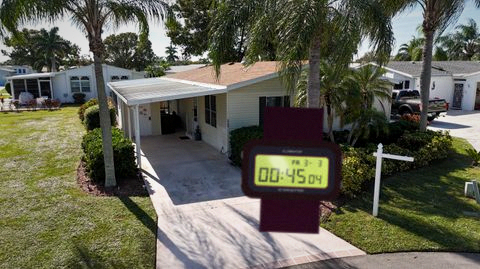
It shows 0.45
